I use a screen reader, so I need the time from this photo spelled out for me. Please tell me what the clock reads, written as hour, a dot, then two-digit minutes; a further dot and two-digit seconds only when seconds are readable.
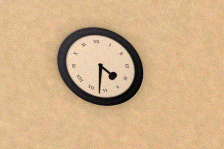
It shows 4.32
